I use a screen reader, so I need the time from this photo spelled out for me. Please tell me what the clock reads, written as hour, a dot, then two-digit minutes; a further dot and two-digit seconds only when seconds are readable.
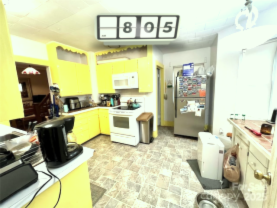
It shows 8.05
